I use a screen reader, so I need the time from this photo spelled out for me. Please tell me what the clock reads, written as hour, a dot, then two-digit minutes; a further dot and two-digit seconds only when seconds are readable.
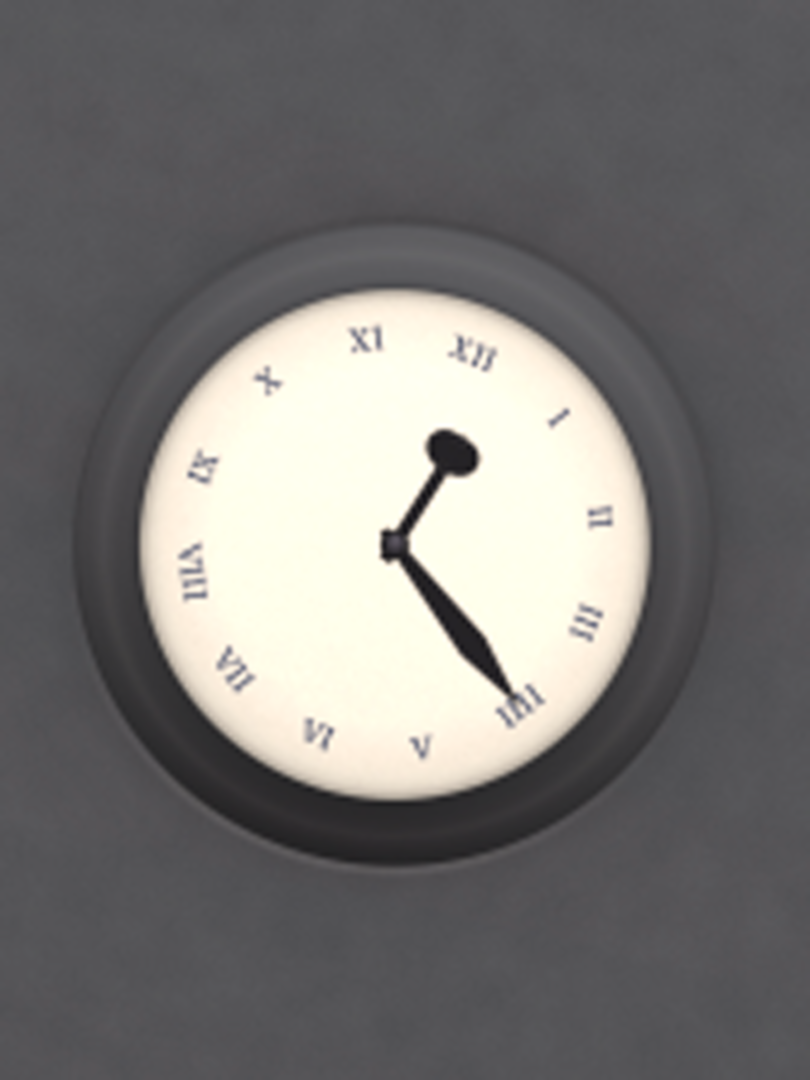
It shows 12.20
